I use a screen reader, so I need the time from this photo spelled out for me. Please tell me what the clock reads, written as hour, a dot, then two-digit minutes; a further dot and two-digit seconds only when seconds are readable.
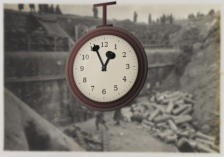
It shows 12.56
